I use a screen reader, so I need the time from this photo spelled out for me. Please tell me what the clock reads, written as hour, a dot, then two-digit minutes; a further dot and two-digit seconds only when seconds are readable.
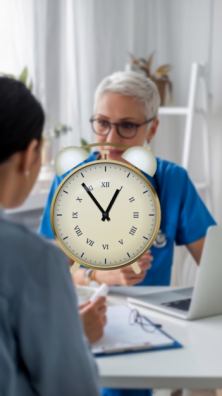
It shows 12.54
